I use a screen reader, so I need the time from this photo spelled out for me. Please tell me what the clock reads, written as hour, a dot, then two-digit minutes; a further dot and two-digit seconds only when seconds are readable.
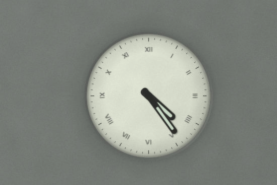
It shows 4.24
